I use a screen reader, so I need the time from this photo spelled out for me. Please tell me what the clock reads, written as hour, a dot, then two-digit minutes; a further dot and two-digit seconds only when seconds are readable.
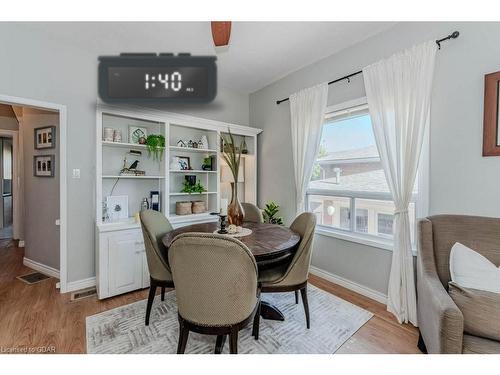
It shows 1.40
